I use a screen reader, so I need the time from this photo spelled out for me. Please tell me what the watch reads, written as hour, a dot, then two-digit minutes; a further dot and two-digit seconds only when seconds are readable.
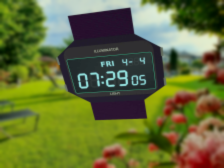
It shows 7.29.05
